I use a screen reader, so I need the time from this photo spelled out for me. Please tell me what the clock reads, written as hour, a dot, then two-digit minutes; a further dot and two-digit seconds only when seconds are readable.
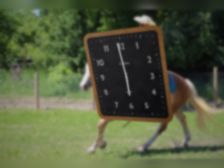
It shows 5.59
